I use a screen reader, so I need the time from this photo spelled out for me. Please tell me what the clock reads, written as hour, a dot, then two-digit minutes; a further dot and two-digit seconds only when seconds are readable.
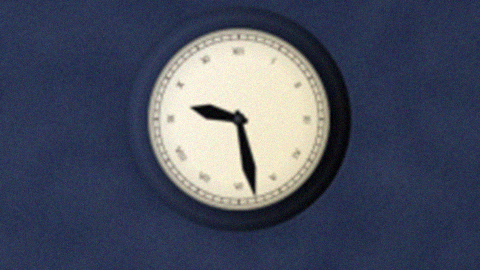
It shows 9.28
